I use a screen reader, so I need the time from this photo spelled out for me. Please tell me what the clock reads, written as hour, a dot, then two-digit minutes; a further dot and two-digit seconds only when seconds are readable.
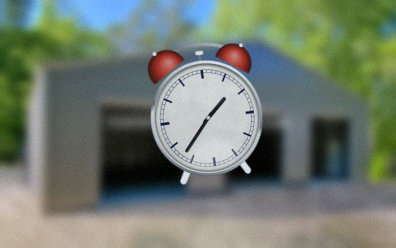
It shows 1.37
